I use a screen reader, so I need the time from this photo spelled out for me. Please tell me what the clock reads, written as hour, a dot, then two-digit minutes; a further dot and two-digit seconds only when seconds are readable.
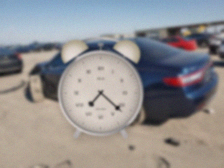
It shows 7.22
